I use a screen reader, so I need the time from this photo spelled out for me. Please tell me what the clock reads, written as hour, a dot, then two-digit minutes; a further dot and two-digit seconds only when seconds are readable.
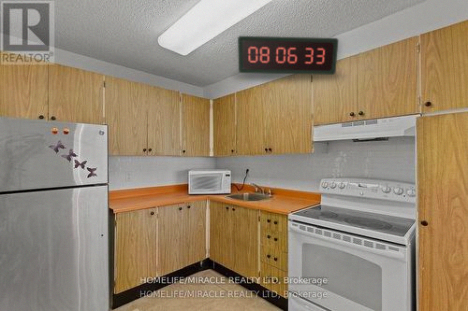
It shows 8.06.33
